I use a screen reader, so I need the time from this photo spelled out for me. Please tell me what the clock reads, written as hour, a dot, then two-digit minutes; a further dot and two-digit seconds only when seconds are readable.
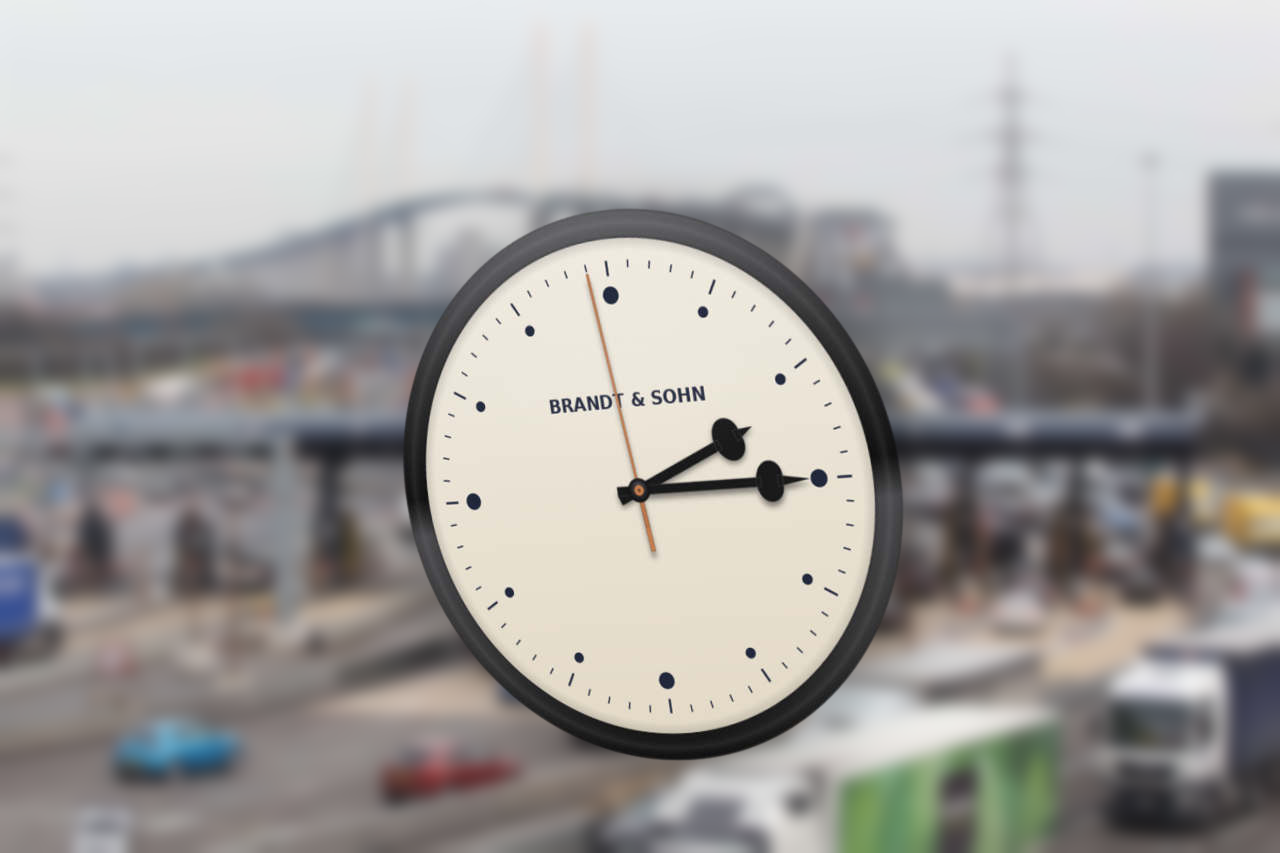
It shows 2.14.59
